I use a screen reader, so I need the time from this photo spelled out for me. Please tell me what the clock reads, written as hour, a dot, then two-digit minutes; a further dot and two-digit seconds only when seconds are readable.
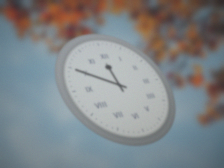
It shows 11.50
